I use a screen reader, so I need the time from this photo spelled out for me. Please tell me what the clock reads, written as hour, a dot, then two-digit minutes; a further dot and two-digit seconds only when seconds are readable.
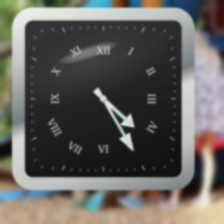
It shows 4.25
